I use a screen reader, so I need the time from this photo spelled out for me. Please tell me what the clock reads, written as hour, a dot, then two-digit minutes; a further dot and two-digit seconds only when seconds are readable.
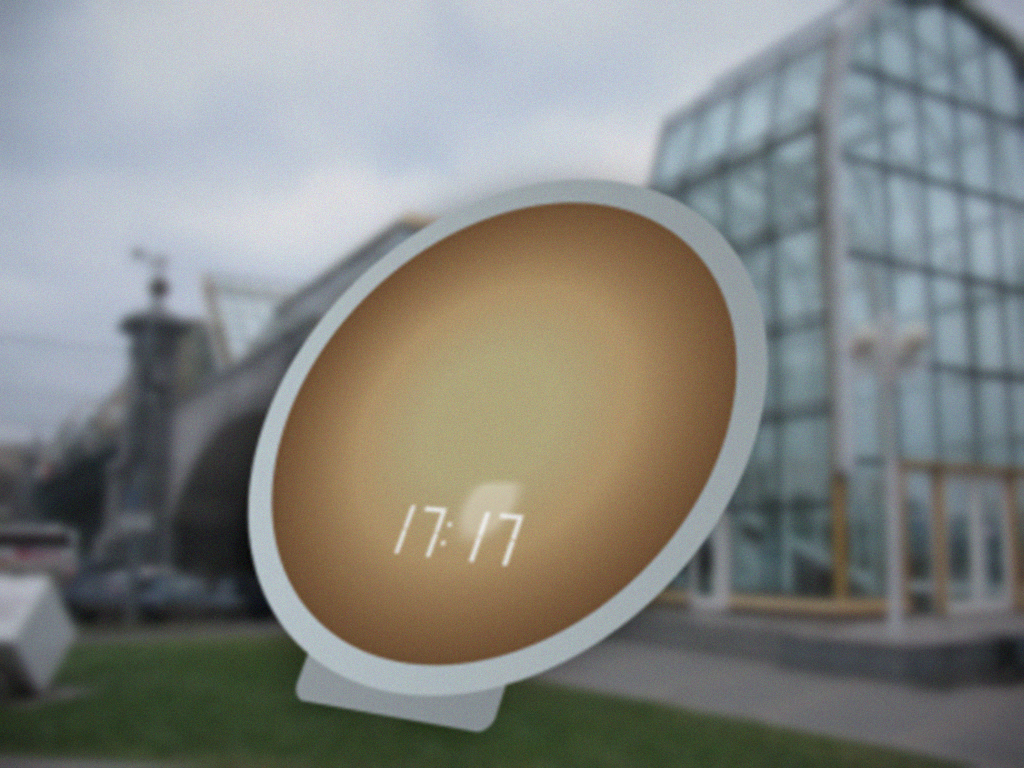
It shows 17.17
